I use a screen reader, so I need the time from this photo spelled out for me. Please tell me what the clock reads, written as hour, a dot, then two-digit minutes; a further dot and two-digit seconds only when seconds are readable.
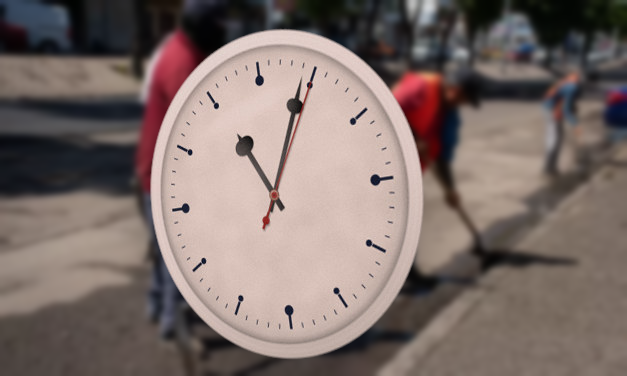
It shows 11.04.05
